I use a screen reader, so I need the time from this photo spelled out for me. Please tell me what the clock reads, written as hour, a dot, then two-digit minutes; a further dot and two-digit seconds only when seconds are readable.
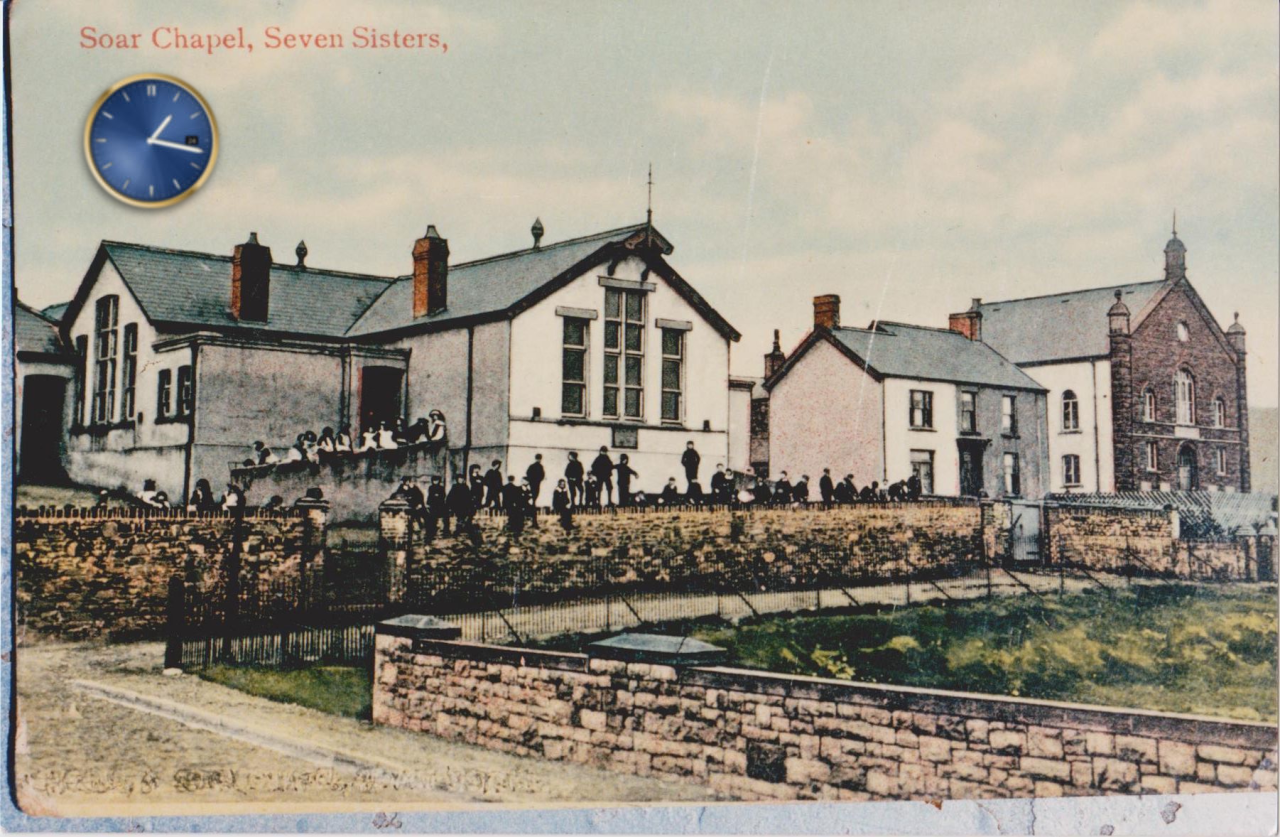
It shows 1.17
